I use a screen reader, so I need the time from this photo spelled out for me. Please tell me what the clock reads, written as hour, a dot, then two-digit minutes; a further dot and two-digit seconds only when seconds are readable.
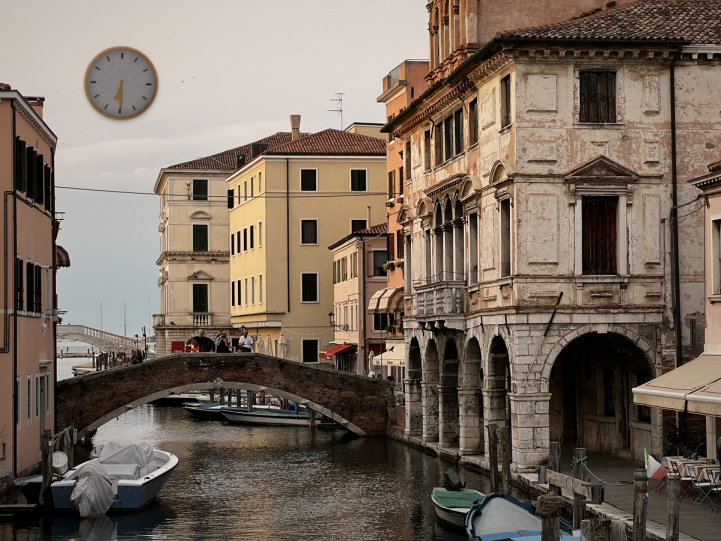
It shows 6.30
